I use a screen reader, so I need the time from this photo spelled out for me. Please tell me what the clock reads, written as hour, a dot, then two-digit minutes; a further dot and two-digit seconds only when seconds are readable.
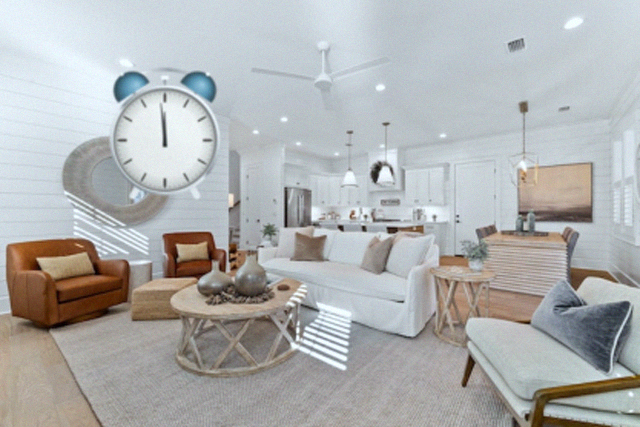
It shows 11.59
